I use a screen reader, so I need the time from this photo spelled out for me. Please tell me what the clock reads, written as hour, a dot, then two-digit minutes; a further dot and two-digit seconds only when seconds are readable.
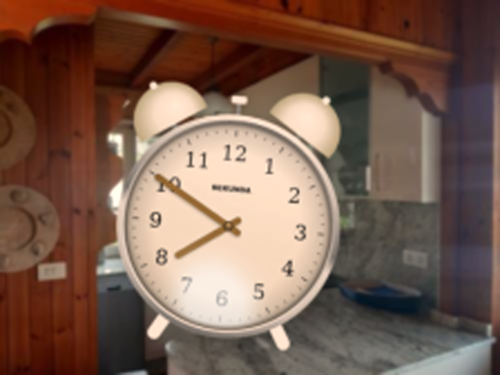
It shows 7.50
